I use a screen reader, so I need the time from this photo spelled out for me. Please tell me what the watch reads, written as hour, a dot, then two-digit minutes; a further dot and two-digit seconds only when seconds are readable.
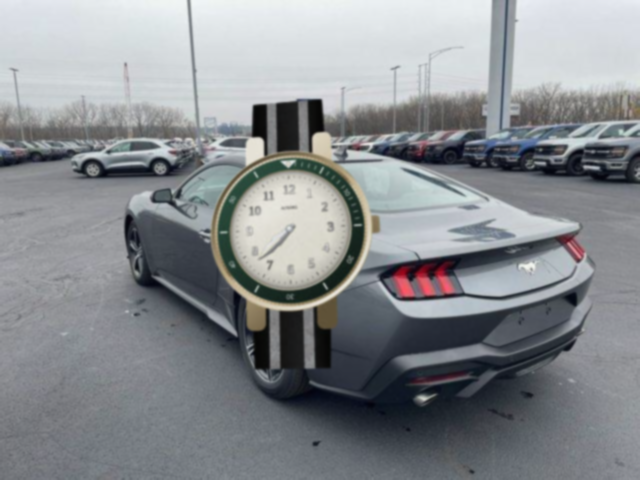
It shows 7.38
